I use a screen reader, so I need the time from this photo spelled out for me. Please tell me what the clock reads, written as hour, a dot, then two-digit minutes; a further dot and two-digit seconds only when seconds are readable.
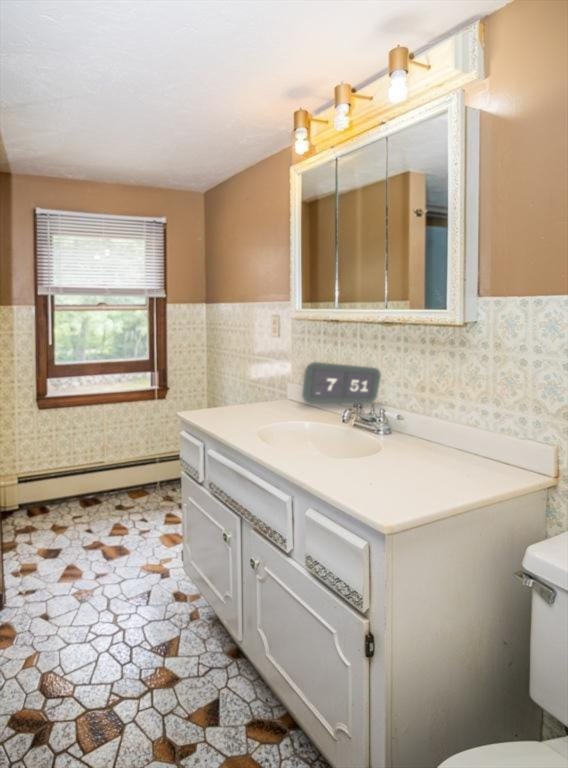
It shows 7.51
